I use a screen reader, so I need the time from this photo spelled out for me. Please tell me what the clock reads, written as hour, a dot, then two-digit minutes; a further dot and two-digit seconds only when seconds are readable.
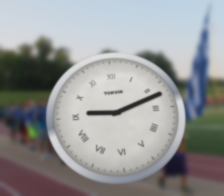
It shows 9.12
